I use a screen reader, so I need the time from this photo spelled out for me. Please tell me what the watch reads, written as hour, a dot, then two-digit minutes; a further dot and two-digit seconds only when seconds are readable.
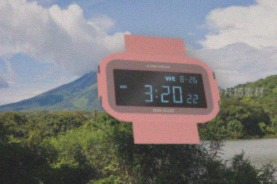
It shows 3.20
